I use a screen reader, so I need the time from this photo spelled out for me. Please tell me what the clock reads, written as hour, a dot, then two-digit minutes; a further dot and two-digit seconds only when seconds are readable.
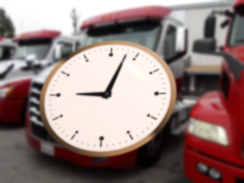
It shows 9.03
